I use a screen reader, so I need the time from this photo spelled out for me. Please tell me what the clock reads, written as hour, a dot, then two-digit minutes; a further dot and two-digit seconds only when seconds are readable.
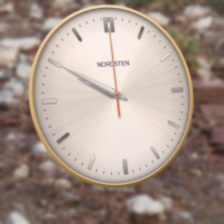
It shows 9.50.00
